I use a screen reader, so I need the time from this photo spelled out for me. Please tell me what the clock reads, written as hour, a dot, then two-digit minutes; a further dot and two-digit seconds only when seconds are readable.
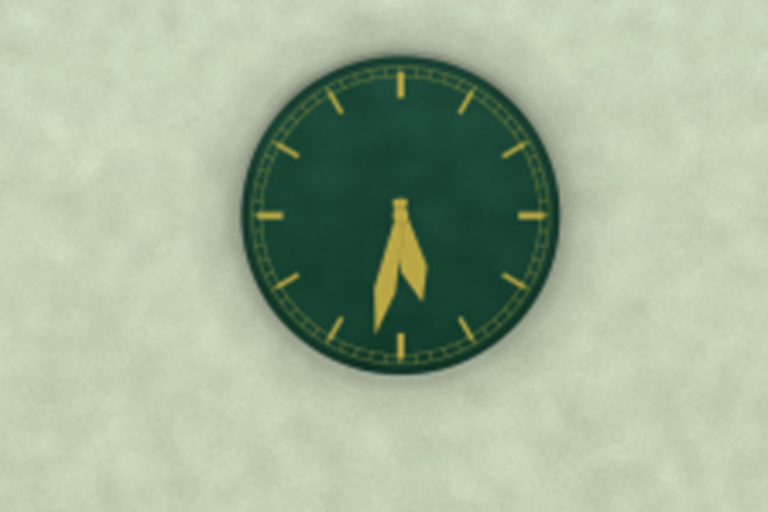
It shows 5.32
